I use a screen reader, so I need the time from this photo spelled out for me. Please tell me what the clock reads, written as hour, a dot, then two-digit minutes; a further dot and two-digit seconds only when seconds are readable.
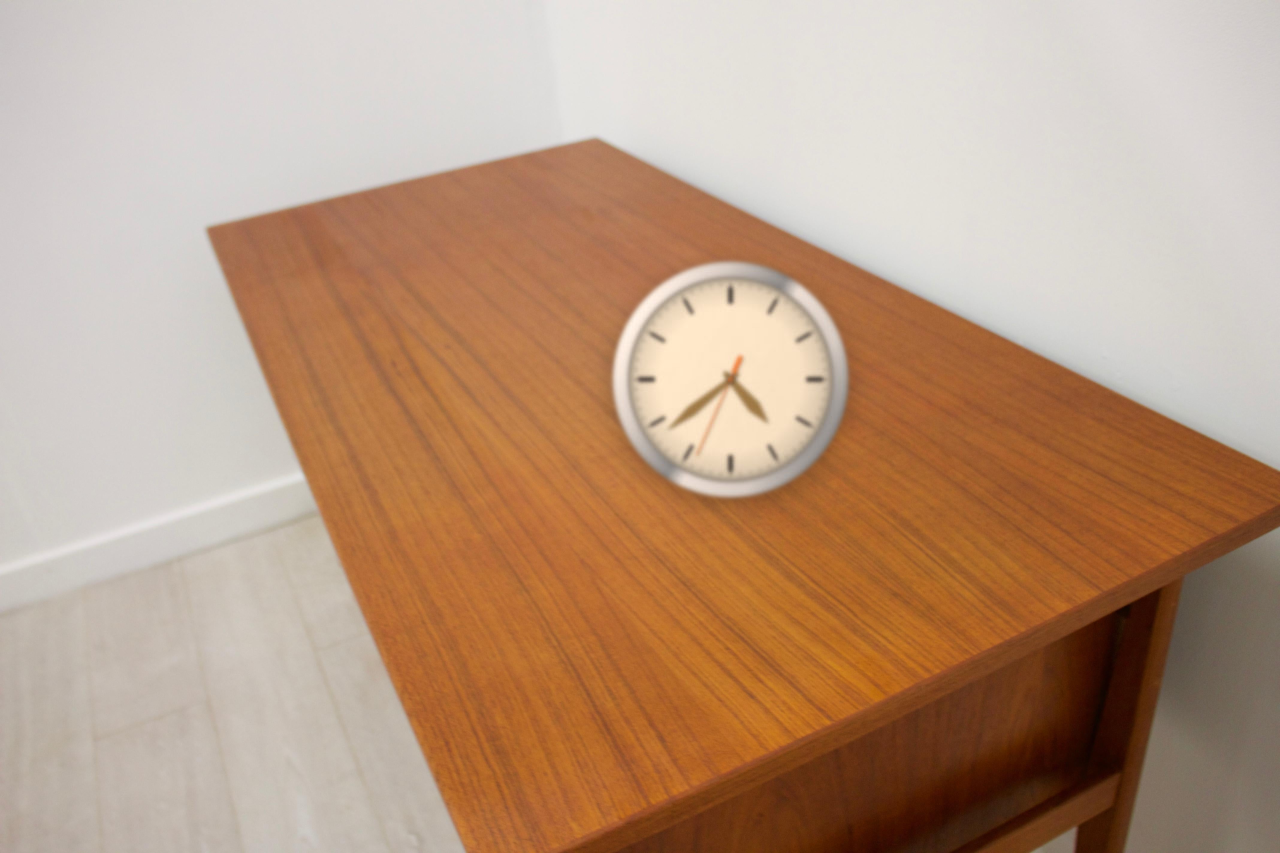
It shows 4.38.34
